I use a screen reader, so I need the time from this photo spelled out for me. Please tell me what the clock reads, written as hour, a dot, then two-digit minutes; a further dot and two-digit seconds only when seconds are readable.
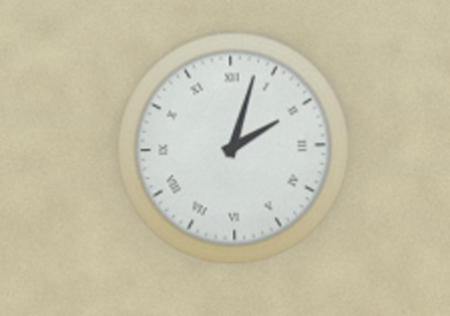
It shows 2.03
